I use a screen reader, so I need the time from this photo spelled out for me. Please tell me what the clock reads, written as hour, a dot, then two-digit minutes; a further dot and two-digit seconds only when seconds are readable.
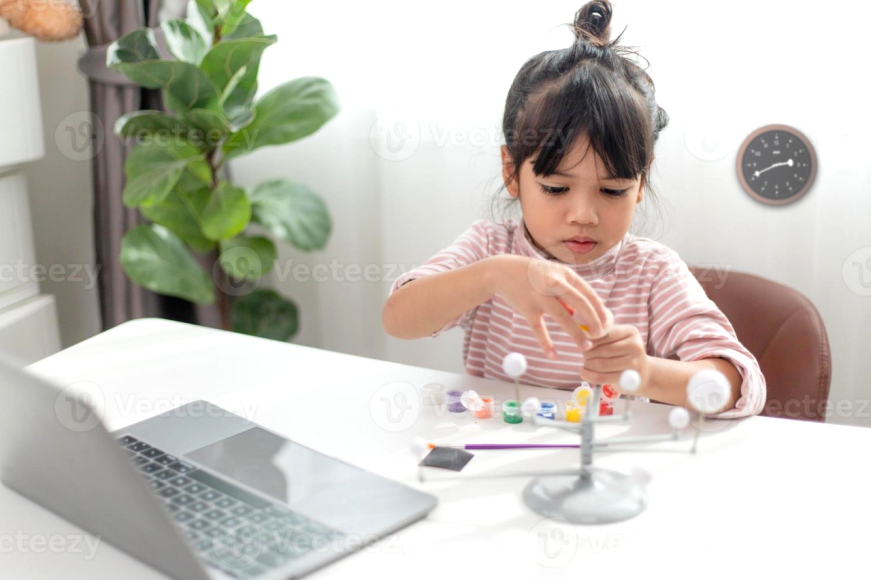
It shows 2.41
